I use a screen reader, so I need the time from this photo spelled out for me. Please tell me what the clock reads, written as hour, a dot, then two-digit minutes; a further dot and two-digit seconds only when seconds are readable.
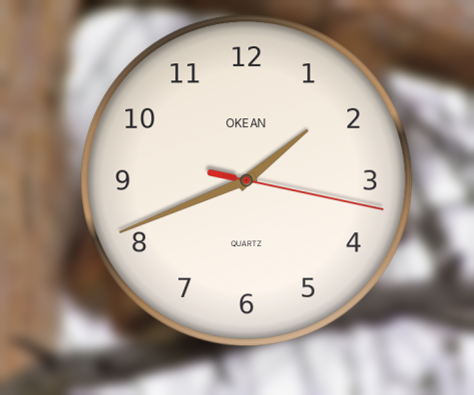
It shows 1.41.17
